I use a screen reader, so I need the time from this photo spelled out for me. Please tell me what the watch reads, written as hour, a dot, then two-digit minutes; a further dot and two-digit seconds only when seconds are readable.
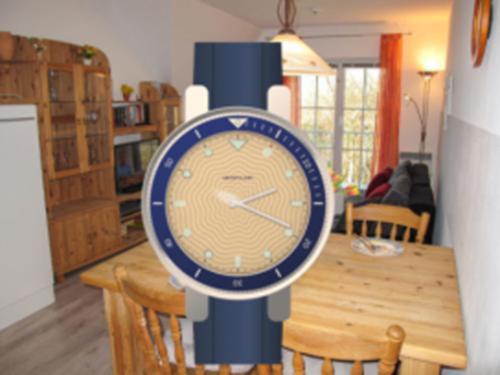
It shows 2.19
